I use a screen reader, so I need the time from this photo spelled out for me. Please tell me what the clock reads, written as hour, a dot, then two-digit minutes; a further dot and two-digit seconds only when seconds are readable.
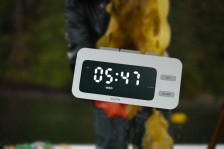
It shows 5.47
